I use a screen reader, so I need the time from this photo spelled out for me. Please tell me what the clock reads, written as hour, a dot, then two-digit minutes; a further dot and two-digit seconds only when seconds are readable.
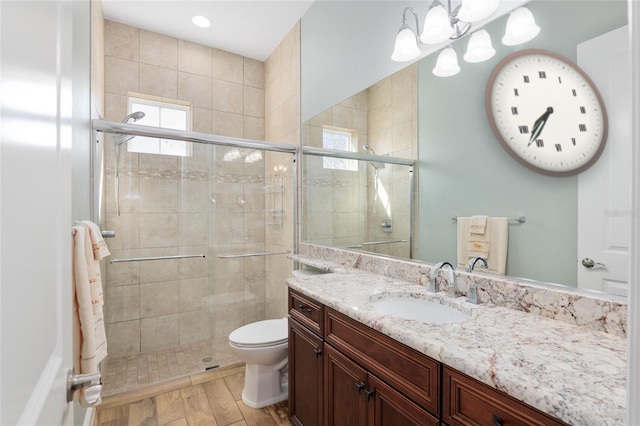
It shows 7.37
